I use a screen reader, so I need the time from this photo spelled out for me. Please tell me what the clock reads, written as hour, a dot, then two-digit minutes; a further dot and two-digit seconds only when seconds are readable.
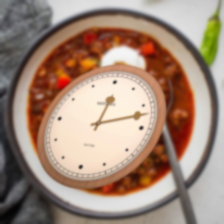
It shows 12.12
